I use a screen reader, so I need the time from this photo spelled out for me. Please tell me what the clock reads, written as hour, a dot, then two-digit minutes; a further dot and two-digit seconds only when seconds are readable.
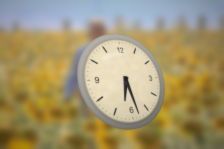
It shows 6.28
